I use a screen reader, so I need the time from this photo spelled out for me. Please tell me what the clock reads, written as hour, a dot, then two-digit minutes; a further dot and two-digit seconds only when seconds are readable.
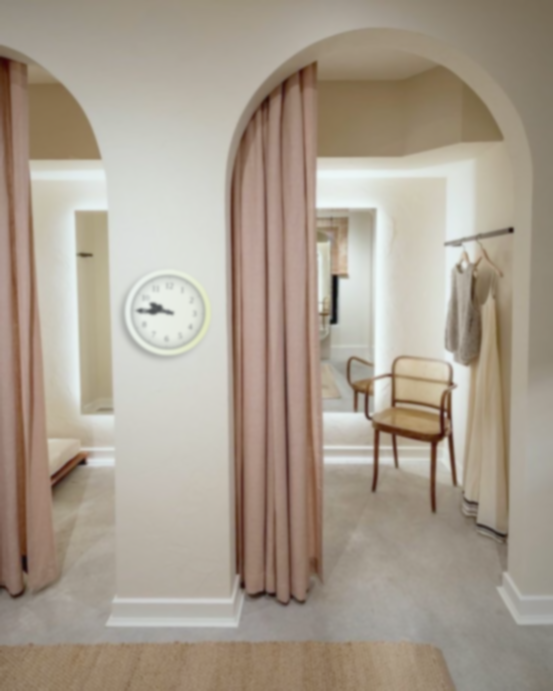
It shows 9.45
